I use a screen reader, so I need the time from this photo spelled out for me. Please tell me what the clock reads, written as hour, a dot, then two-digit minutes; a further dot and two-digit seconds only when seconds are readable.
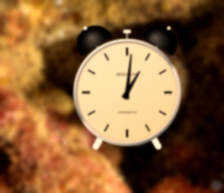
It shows 1.01
